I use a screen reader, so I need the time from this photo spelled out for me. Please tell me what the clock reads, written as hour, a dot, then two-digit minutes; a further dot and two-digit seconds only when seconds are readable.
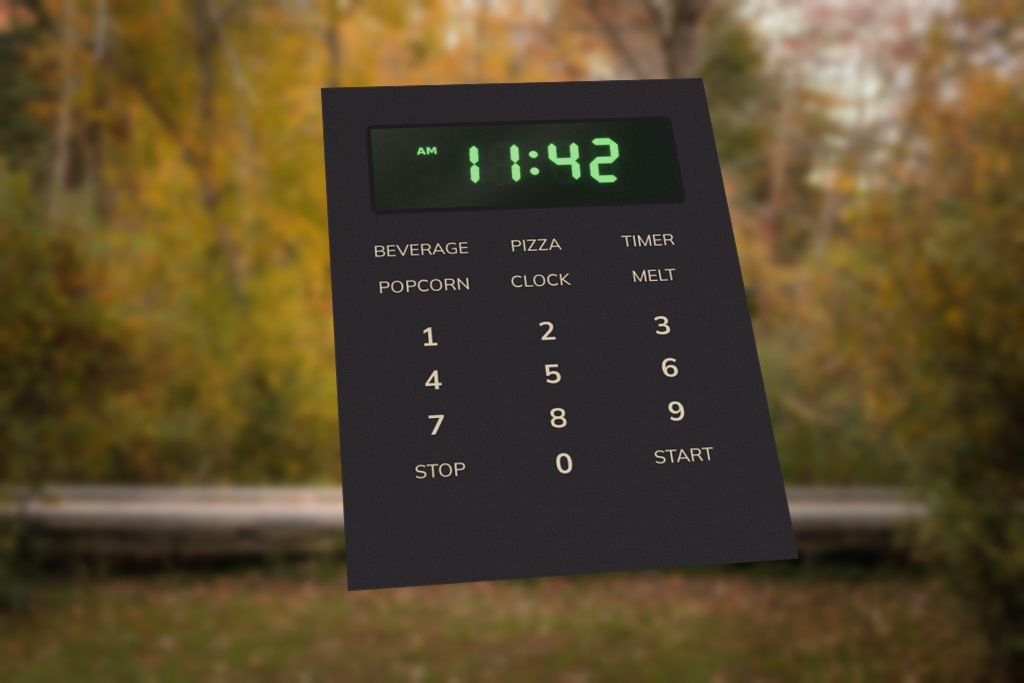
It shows 11.42
